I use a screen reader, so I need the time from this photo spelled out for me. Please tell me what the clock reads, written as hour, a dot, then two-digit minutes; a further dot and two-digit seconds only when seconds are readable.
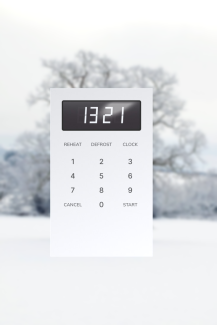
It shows 13.21
